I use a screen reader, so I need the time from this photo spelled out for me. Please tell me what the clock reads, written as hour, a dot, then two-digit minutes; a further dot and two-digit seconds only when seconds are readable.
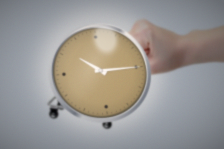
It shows 10.15
